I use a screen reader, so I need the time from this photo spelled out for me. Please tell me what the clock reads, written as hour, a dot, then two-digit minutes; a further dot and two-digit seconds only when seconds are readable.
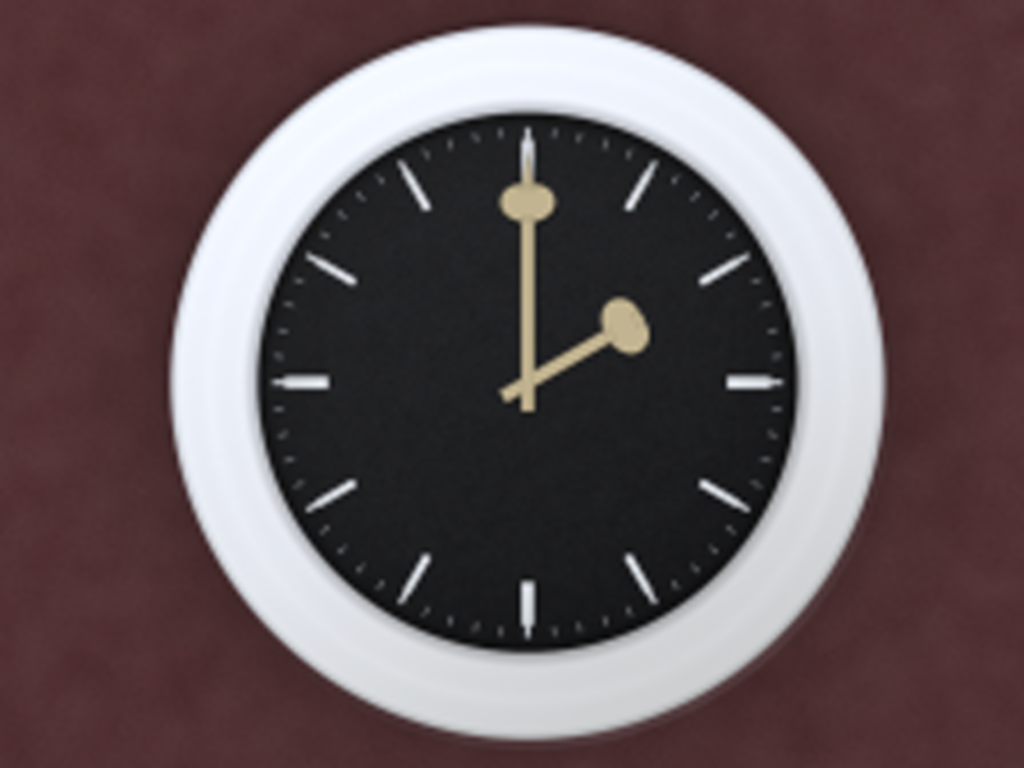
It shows 2.00
